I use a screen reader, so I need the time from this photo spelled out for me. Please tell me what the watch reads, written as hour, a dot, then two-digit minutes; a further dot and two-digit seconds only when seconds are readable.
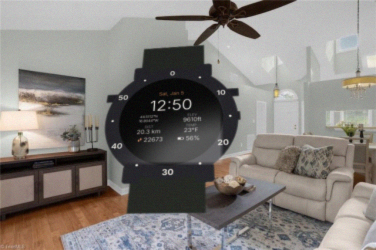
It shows 12.50
